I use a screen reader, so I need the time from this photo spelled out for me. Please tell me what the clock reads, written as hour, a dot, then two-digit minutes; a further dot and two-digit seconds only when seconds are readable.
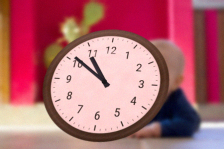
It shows 10.51
